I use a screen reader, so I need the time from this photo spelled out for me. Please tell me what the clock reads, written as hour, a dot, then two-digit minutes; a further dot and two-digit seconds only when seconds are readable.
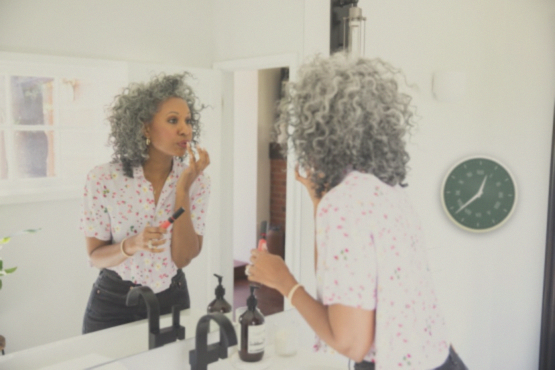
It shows 12.38
